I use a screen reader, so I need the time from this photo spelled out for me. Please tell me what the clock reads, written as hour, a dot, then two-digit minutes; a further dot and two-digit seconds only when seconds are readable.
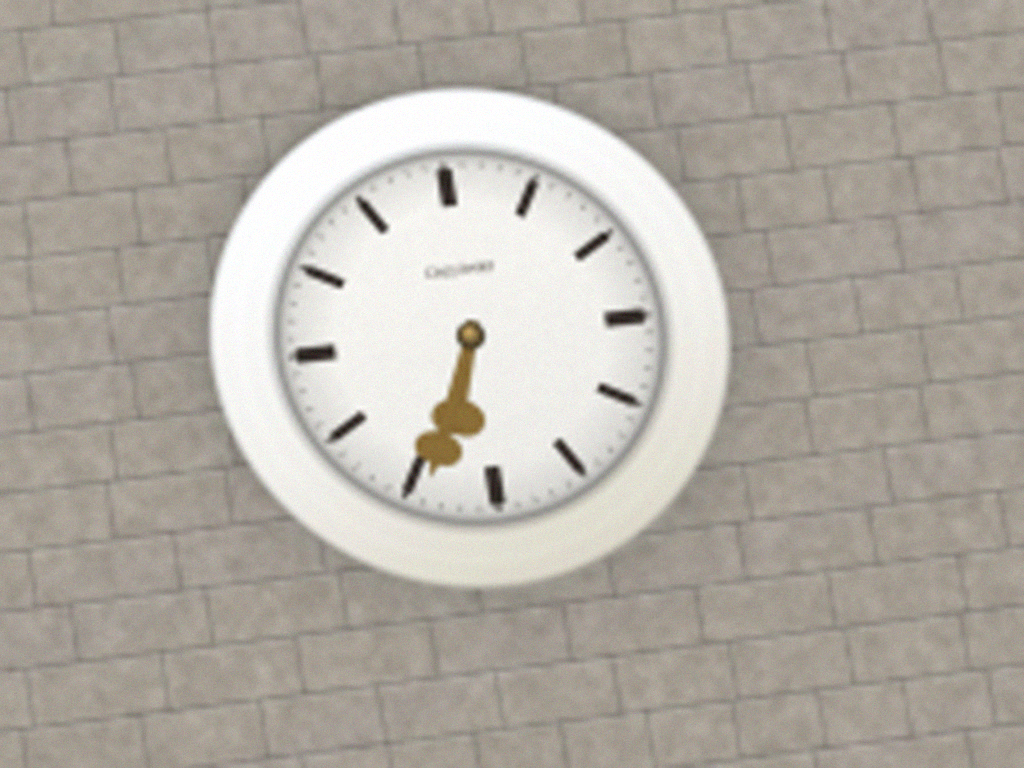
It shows 6.34
